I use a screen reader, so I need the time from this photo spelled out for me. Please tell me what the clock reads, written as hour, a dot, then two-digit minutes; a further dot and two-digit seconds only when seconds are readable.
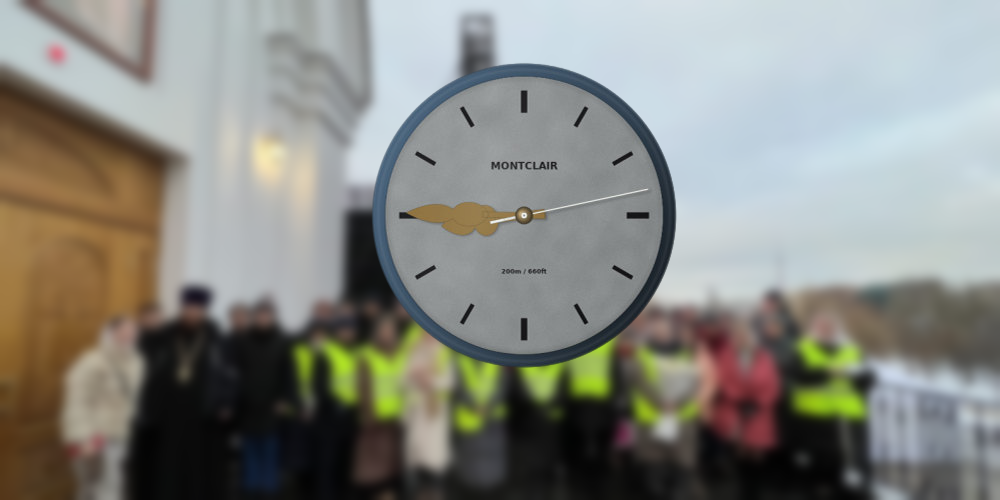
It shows 8.45.13
